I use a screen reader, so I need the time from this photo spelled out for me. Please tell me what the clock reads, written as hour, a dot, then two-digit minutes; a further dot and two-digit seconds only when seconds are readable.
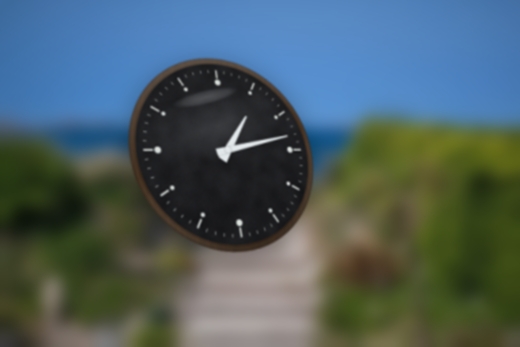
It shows 1.13
